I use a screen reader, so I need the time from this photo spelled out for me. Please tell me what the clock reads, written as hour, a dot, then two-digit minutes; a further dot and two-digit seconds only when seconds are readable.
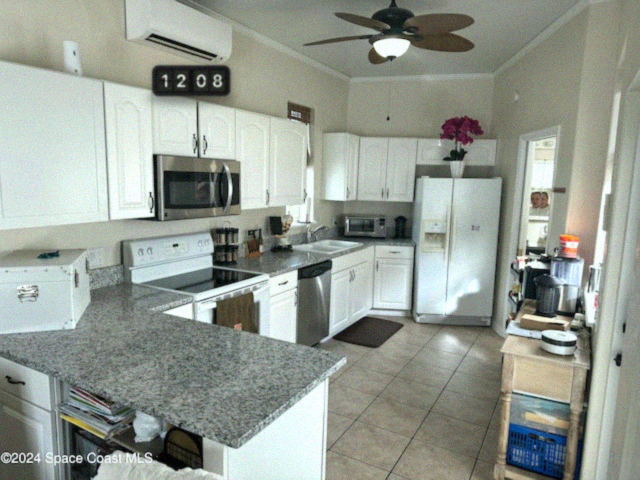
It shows 12.08
